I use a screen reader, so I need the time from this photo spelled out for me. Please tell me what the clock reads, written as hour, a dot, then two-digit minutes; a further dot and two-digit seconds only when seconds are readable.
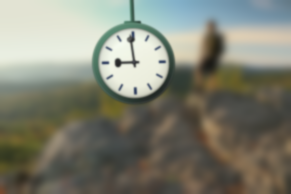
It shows 8.59
